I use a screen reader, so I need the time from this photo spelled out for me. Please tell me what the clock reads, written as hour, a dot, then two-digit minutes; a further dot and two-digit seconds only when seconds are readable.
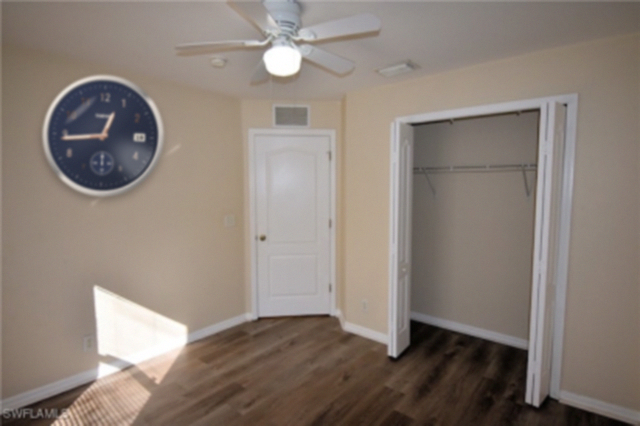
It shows 12.44
